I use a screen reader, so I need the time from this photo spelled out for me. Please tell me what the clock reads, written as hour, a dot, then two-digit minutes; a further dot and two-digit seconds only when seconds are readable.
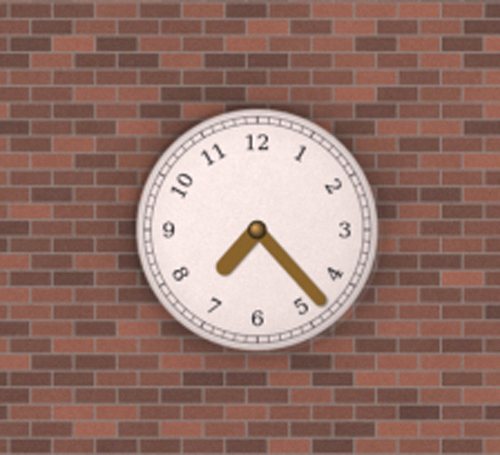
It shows 7.23
